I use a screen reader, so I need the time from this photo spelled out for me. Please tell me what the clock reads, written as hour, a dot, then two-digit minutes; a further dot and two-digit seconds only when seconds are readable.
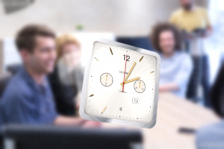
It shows 2.04
